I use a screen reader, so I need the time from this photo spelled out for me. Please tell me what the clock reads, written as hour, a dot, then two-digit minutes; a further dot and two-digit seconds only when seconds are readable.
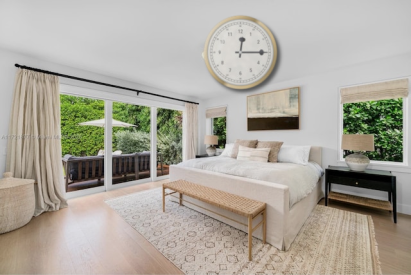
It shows 12.15
